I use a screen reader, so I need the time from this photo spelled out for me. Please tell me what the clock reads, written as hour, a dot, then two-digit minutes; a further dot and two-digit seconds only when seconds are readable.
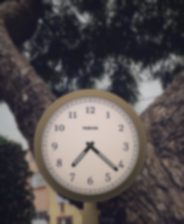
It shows 7.22
